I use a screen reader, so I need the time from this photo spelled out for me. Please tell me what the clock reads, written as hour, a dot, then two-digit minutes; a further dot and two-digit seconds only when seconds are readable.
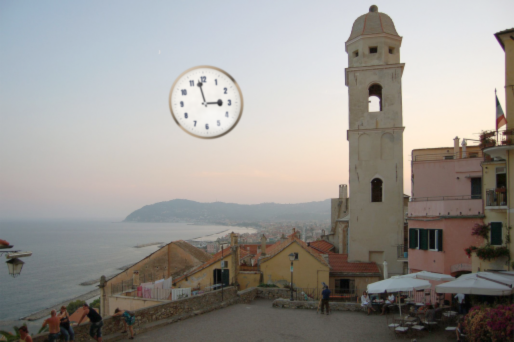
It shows 2.58
